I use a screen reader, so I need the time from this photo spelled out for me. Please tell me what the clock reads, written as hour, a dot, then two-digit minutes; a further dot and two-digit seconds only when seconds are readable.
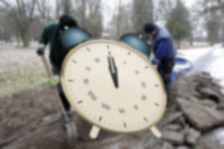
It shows 12.00
